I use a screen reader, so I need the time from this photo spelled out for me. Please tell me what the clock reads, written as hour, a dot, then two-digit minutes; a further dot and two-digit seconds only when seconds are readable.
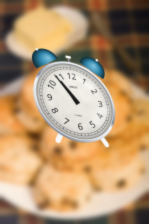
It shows 10.54
